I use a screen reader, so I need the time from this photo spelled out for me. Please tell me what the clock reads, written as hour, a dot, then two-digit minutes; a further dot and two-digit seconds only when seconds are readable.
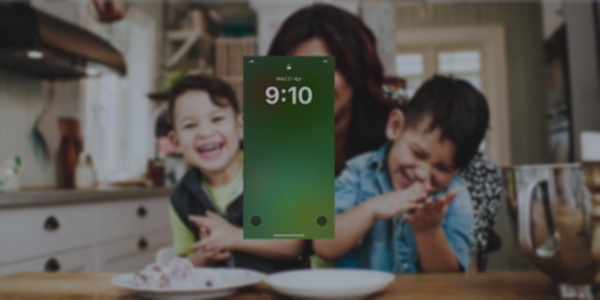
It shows 9.10
